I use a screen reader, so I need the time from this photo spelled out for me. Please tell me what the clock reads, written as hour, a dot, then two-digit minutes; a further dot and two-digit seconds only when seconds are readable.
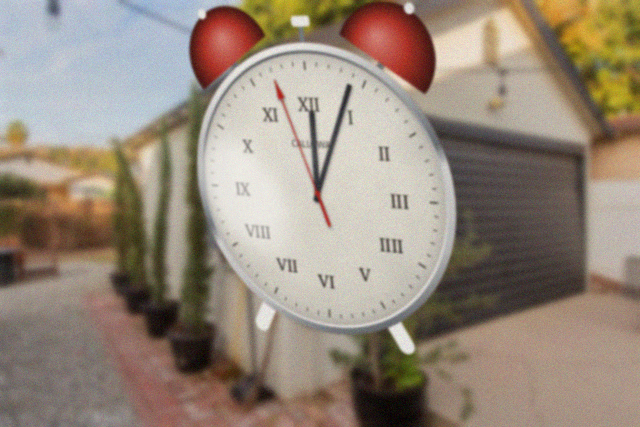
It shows 12.03.57
